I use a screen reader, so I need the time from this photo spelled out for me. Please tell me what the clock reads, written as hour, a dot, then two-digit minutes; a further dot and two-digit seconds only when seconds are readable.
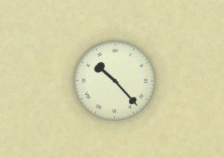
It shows 10.23
